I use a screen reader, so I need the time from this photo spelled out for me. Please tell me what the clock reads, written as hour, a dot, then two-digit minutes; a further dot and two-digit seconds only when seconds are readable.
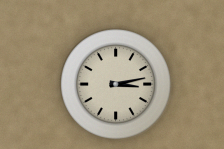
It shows 3.13
